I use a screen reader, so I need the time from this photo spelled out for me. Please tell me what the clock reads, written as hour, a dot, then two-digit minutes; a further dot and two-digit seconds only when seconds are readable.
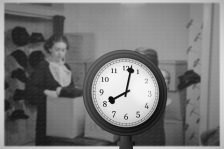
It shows 8.02
